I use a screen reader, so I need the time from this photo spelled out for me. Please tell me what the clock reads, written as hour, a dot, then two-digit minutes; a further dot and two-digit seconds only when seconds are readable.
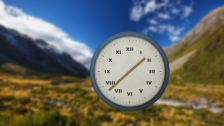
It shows 1.38
